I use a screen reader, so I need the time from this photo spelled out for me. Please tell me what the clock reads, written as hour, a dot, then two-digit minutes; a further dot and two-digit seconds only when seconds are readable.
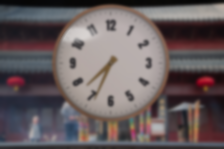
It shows 7.34
